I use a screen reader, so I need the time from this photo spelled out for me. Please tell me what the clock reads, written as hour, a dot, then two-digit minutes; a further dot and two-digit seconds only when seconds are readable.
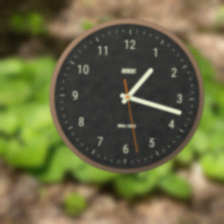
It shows 1.17.28
